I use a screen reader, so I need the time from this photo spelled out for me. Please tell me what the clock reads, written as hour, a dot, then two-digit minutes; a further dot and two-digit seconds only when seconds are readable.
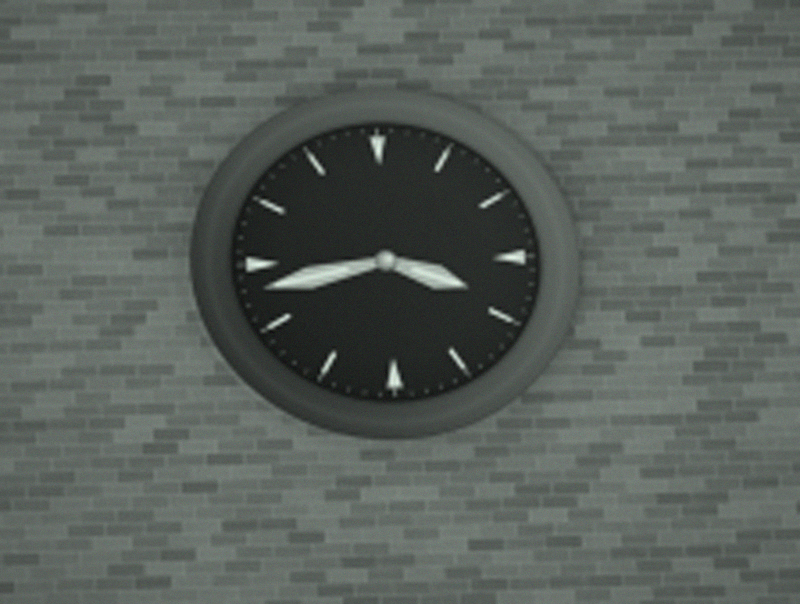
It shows 3.43
